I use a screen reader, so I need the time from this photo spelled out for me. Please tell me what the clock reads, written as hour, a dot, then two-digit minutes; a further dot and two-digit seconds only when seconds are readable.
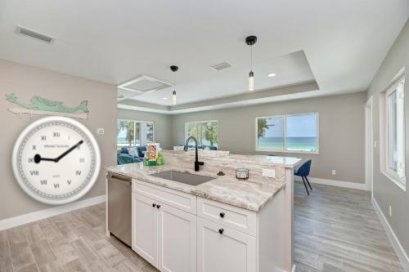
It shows 9.09
